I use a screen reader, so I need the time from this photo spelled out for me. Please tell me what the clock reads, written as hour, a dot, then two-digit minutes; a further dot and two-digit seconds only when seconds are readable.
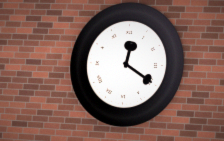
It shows 12.20
